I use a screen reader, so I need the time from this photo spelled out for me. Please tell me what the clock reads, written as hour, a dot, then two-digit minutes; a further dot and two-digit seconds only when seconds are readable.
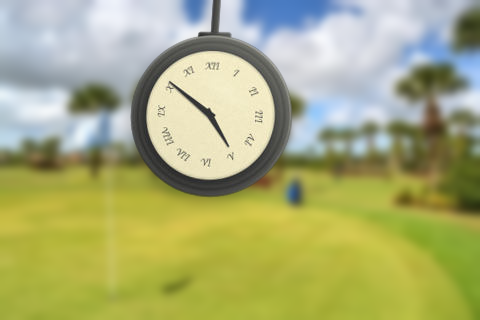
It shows 4.51
